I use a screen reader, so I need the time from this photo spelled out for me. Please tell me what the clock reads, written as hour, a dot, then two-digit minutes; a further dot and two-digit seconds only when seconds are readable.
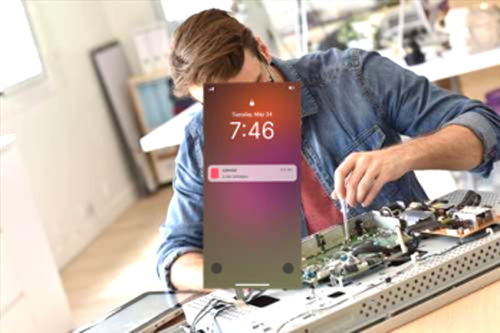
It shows 7.46
